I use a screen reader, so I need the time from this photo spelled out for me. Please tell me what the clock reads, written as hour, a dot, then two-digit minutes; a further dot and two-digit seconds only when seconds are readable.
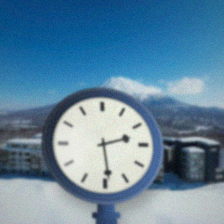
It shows 2.29
